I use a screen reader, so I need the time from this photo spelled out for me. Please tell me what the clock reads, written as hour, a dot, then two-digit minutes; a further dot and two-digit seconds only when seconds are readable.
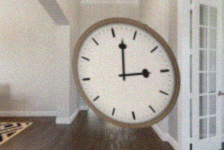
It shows 3.02
